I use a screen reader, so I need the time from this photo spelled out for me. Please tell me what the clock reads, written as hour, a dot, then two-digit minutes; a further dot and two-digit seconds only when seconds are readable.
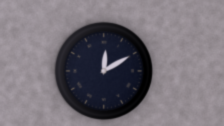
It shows 12.10
